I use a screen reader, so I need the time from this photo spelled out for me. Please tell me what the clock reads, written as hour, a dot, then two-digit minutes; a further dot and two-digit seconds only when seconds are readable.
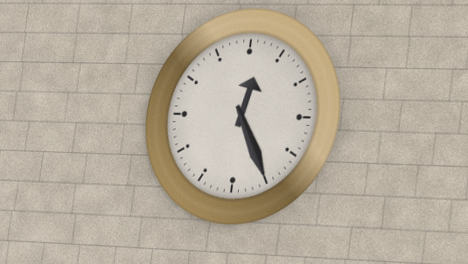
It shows 12.25
